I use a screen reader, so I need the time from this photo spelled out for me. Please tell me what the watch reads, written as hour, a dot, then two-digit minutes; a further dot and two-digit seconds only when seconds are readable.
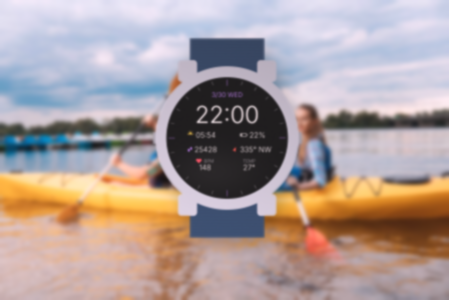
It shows 22.00
